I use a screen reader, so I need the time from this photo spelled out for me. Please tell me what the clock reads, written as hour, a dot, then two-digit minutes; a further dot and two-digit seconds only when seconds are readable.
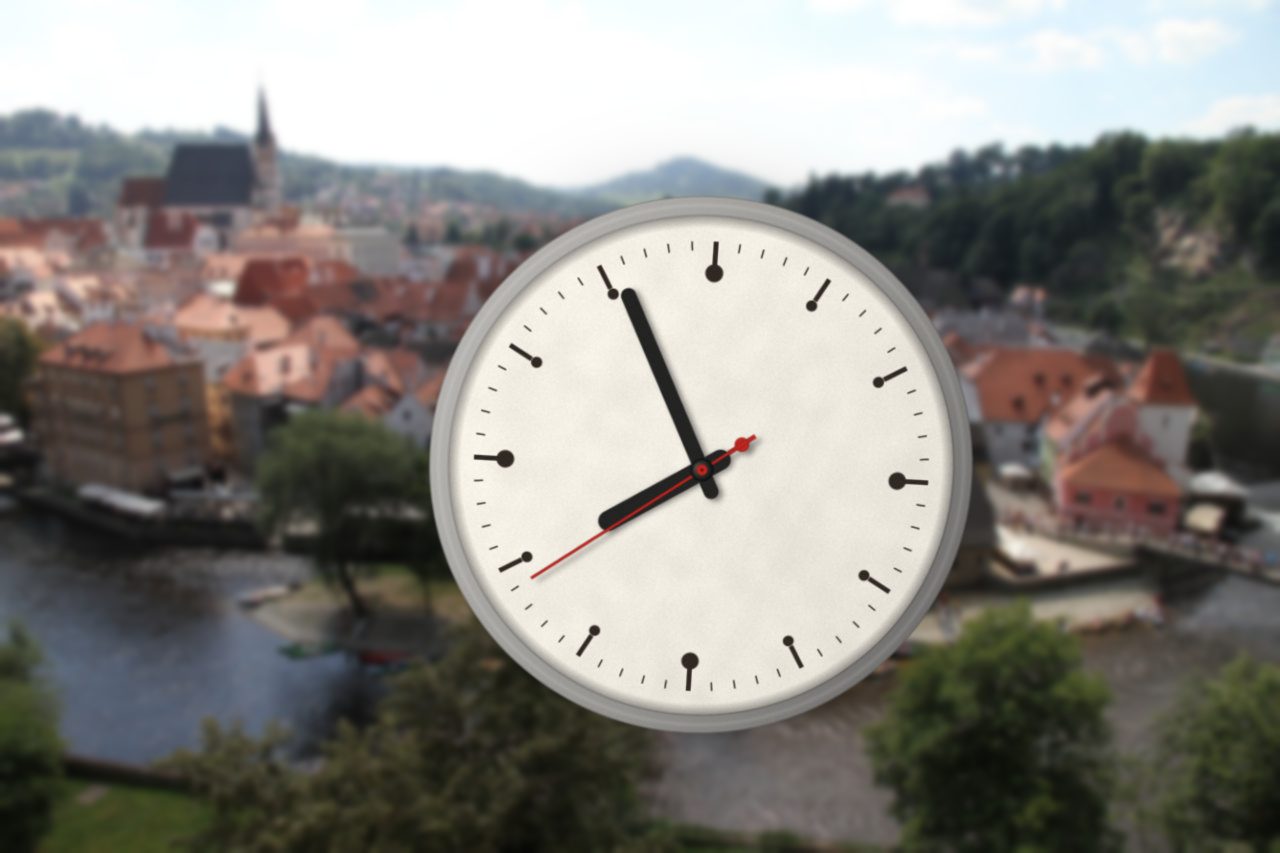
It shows 7.55.39
